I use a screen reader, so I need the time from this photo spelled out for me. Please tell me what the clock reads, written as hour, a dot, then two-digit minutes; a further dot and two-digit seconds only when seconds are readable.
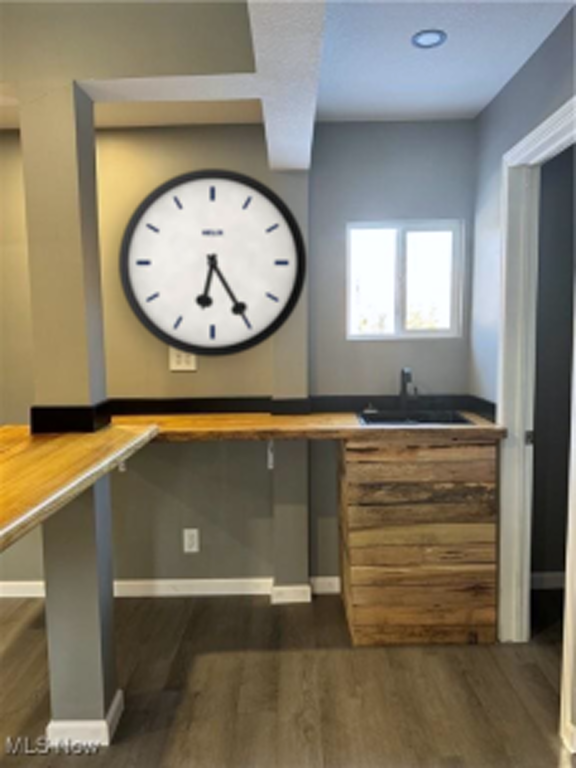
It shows 6.25
